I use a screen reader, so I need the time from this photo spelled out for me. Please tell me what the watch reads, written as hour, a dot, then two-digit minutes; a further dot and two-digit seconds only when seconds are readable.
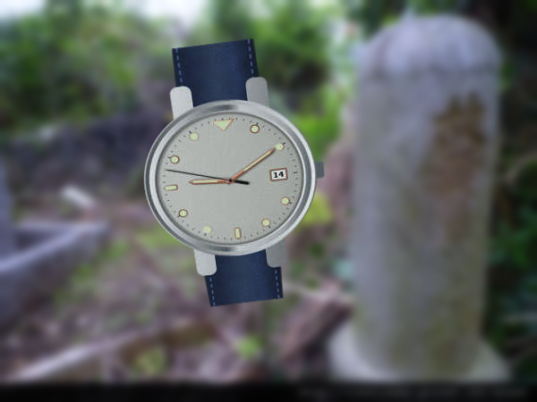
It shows 9.09.48
